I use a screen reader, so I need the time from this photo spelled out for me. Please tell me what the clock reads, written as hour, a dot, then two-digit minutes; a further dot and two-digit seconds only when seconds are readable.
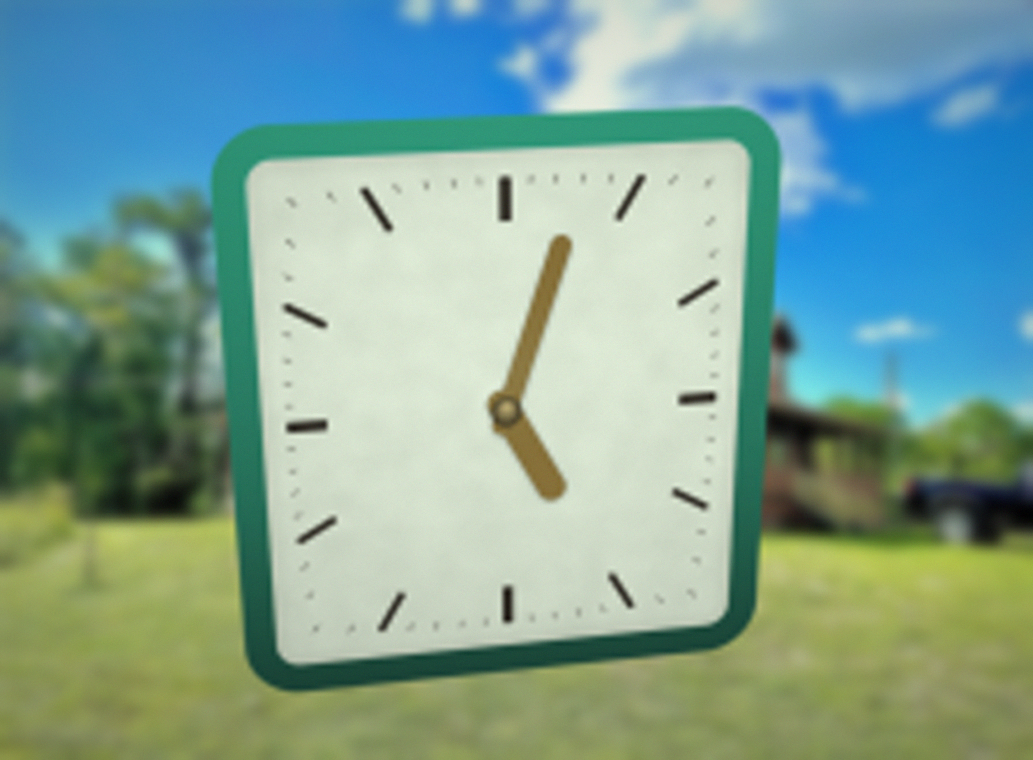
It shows 5.03
